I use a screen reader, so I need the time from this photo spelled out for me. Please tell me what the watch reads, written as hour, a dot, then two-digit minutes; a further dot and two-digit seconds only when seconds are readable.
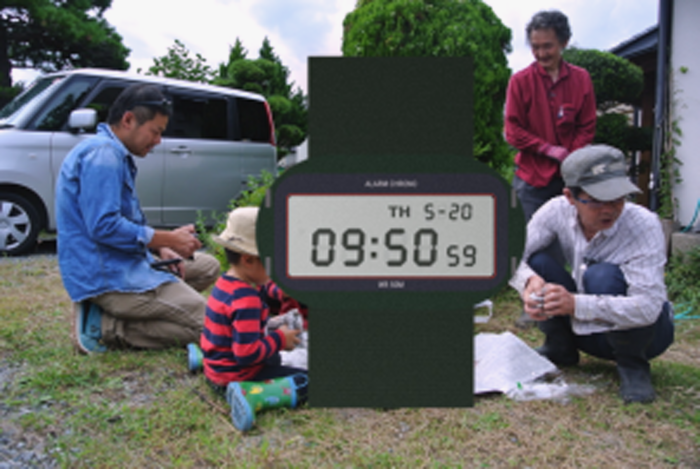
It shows 9.50.59
